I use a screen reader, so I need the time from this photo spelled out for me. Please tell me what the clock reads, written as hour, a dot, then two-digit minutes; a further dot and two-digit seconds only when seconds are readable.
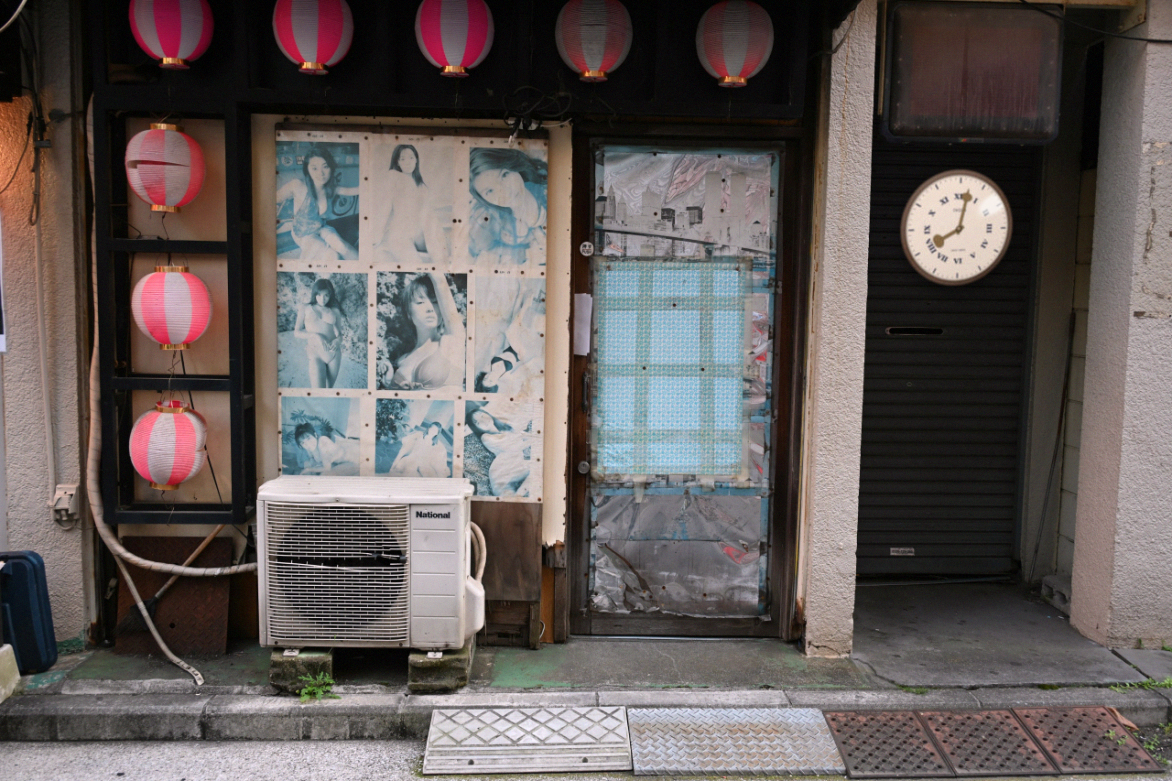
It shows 8.02
